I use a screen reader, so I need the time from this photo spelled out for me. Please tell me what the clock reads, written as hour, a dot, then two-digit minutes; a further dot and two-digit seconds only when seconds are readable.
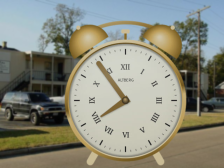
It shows 7.54
